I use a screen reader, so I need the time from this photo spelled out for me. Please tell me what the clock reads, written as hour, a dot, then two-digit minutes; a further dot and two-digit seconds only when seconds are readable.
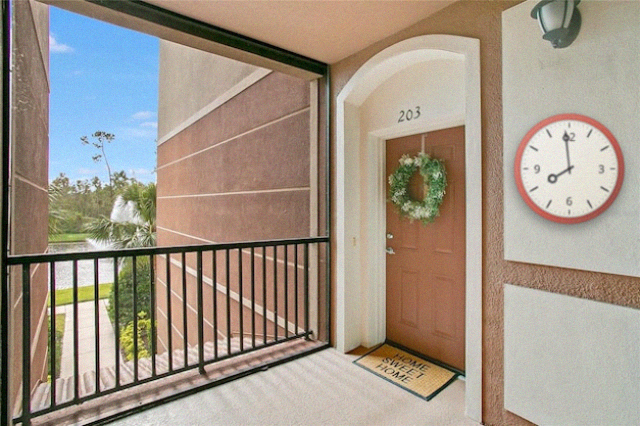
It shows 7.59
